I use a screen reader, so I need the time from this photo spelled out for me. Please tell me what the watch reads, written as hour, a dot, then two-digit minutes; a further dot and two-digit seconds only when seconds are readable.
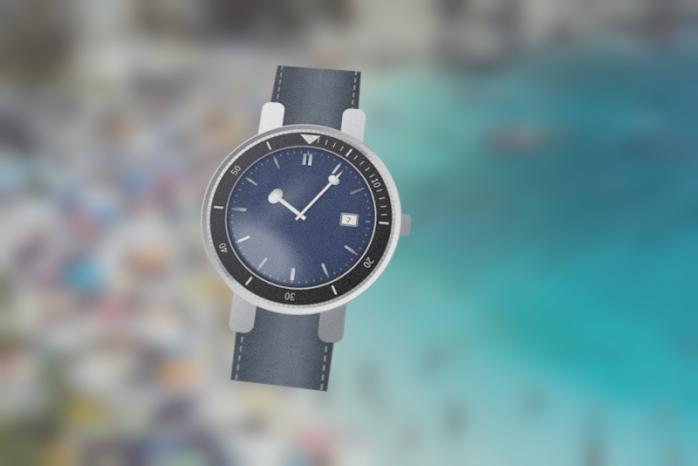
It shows 10.06
